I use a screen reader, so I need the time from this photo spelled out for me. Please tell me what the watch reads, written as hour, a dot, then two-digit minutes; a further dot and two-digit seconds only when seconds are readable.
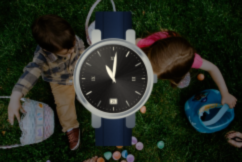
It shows 11.01
